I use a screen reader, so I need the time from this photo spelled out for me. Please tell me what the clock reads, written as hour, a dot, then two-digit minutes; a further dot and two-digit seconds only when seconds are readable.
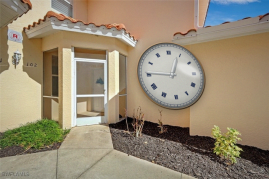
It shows 12.46
